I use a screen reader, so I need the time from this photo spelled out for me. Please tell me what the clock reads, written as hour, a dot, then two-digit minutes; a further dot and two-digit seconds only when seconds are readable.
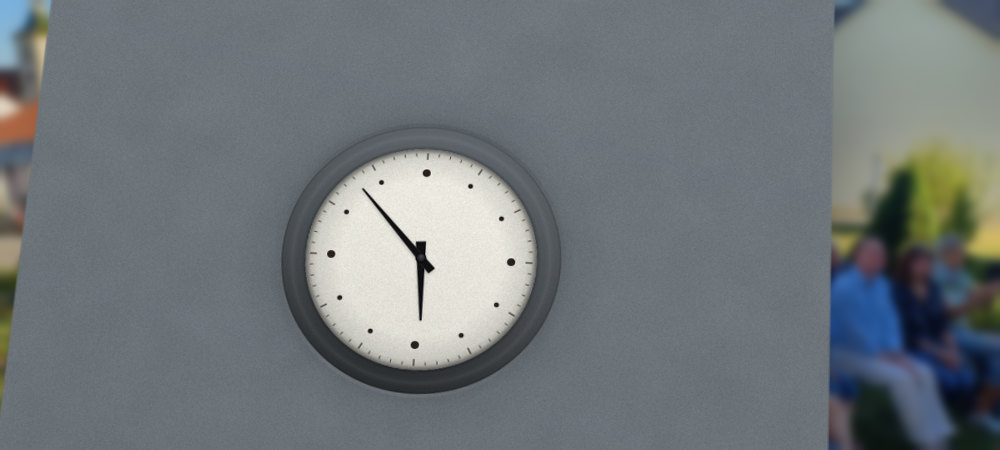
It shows 5.53
